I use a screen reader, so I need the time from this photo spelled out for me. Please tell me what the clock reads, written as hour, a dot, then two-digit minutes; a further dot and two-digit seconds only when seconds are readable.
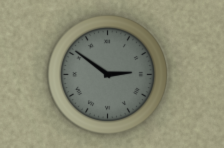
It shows 2.51
